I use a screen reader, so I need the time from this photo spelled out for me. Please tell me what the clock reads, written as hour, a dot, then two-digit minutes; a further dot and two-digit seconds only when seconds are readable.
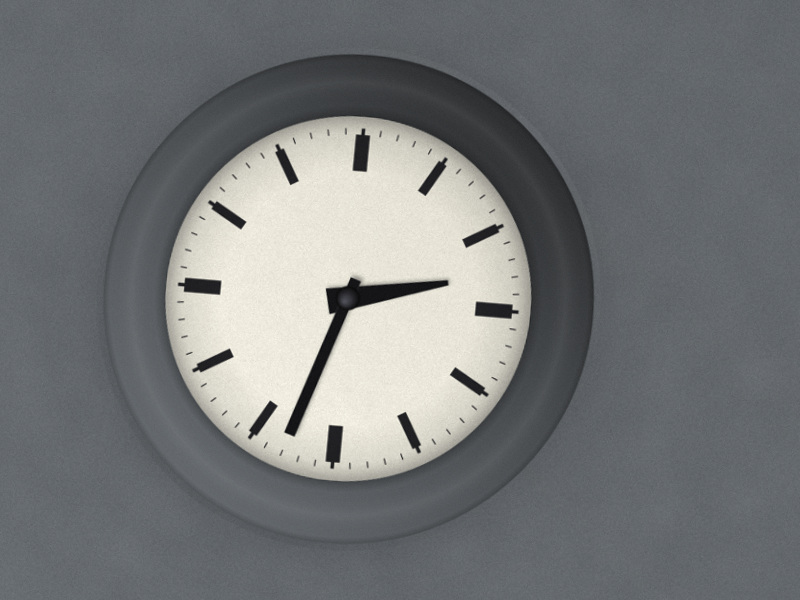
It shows 2.33
